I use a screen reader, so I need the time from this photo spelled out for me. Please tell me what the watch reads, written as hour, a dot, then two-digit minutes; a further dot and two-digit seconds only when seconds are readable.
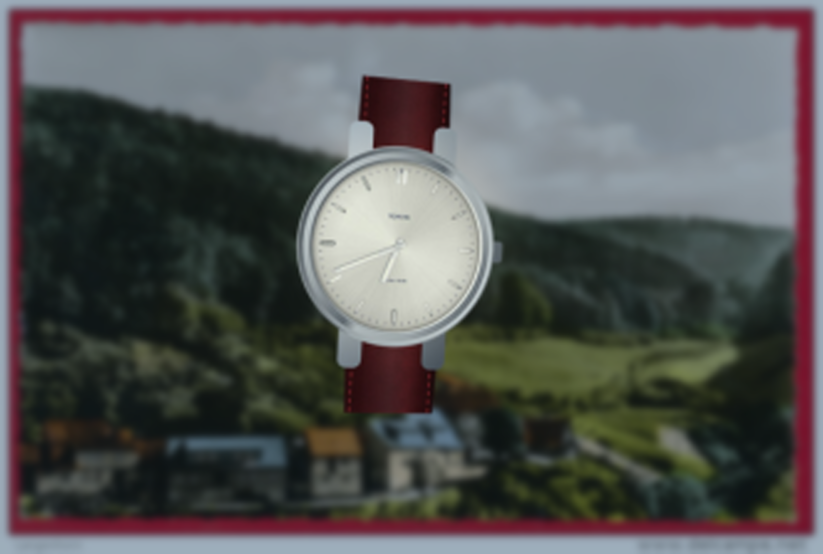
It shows 6.41
